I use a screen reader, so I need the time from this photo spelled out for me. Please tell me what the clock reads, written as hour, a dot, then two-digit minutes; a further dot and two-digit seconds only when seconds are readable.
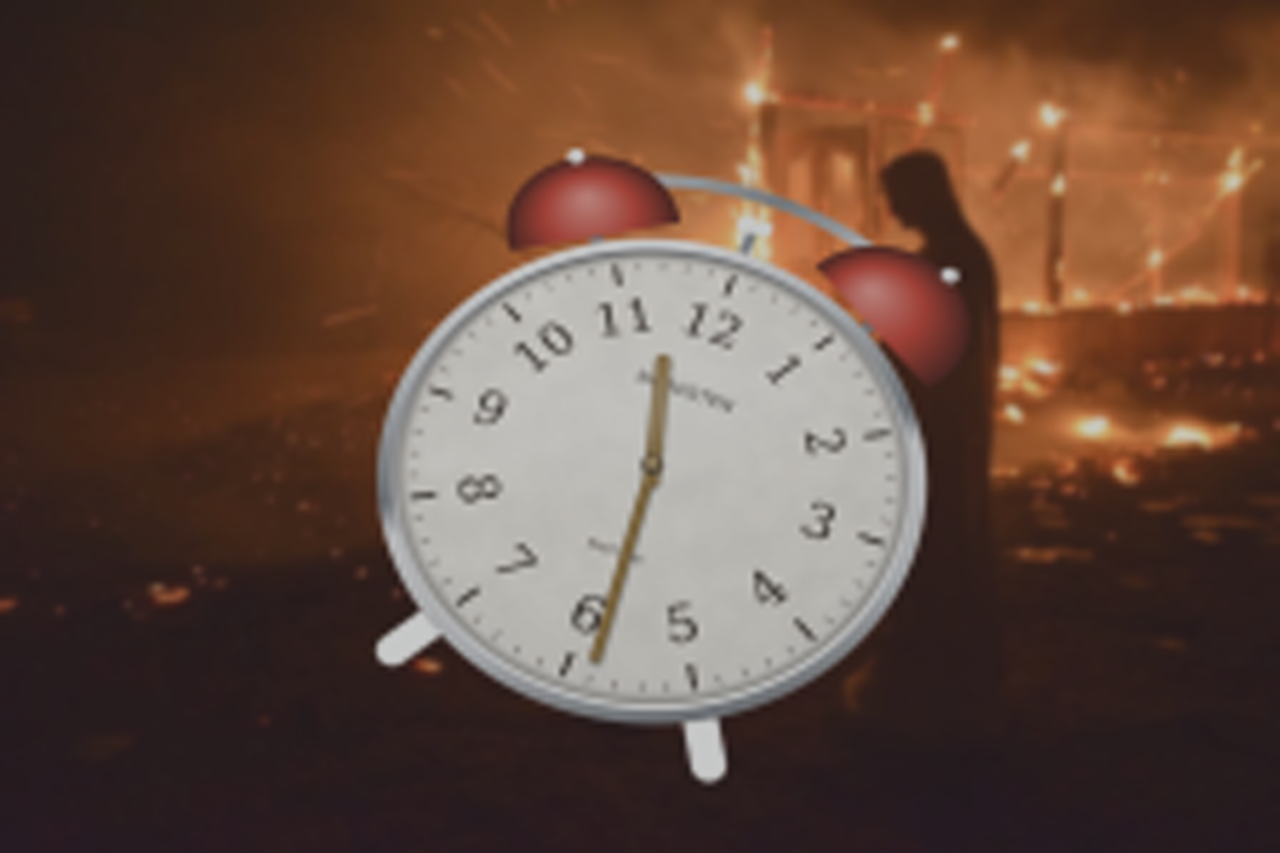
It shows 11.29
